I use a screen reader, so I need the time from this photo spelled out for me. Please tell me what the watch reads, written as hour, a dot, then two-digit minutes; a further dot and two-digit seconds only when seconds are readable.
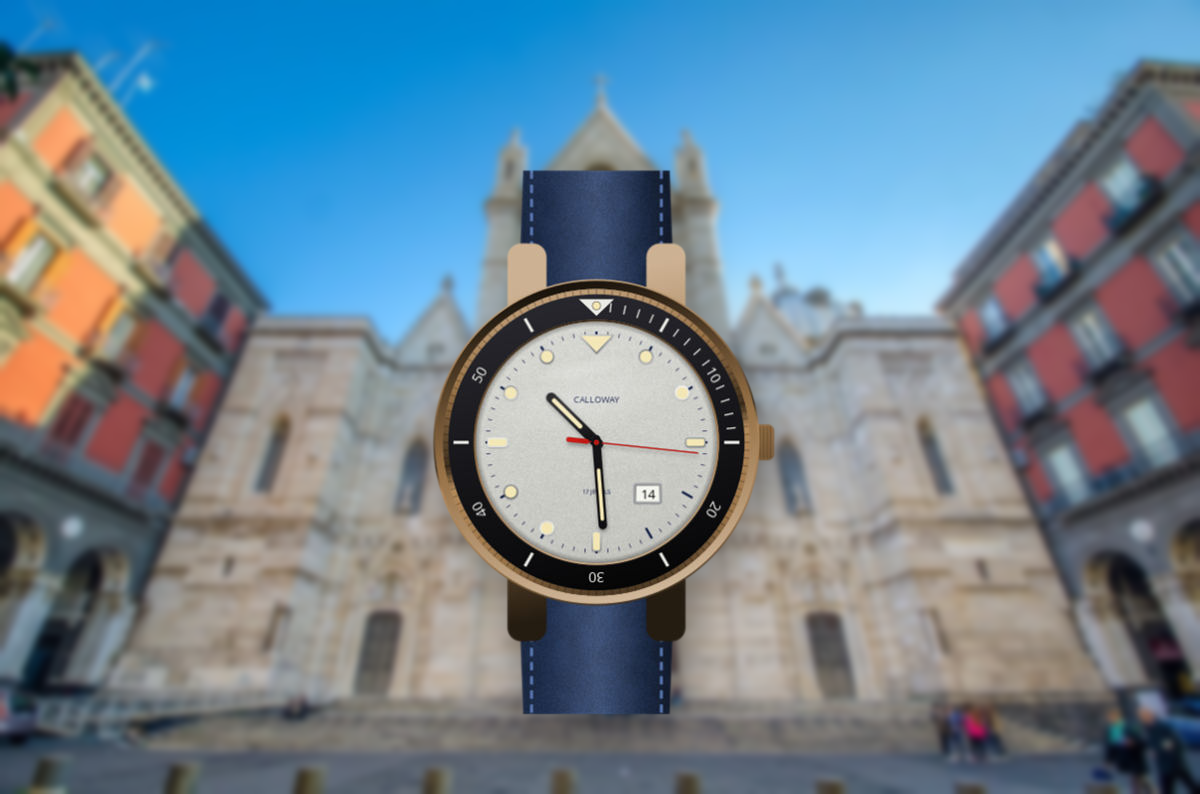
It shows 10.29.16
